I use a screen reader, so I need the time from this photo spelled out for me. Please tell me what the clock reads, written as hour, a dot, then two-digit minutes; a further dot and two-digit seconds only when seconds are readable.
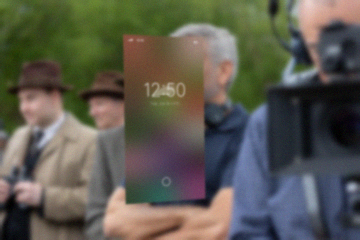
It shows 12.50
